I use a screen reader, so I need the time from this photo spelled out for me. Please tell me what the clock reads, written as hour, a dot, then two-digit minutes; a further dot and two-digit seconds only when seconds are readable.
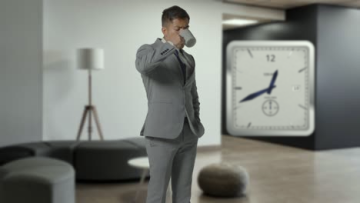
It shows 12.41
